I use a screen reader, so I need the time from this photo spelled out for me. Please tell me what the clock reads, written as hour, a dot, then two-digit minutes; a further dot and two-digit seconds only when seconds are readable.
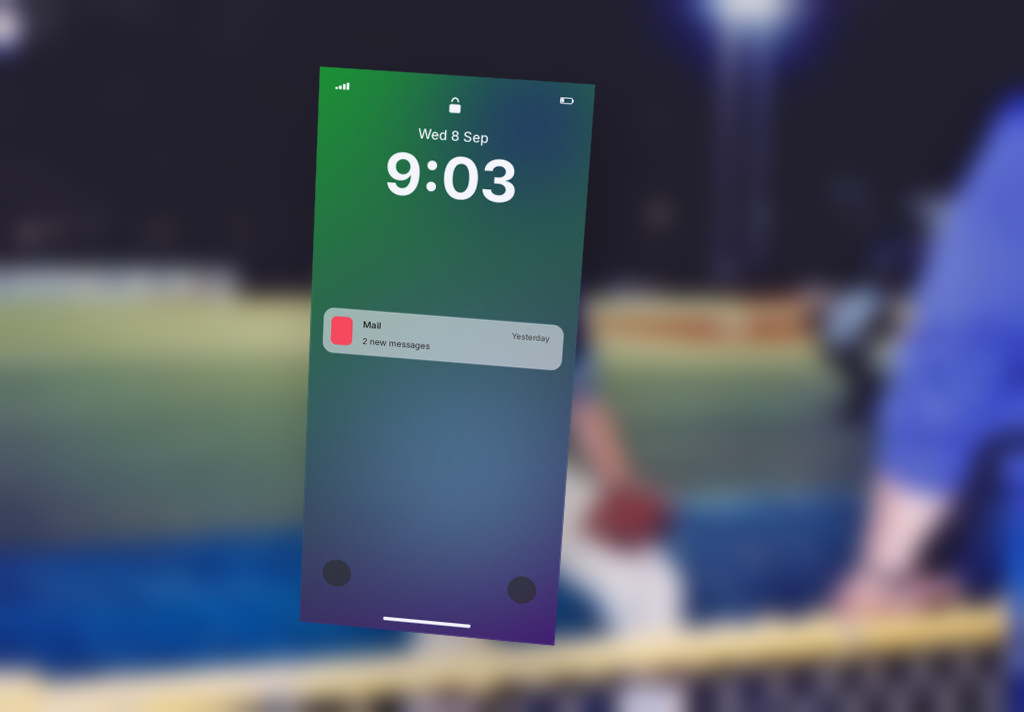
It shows 9.03
